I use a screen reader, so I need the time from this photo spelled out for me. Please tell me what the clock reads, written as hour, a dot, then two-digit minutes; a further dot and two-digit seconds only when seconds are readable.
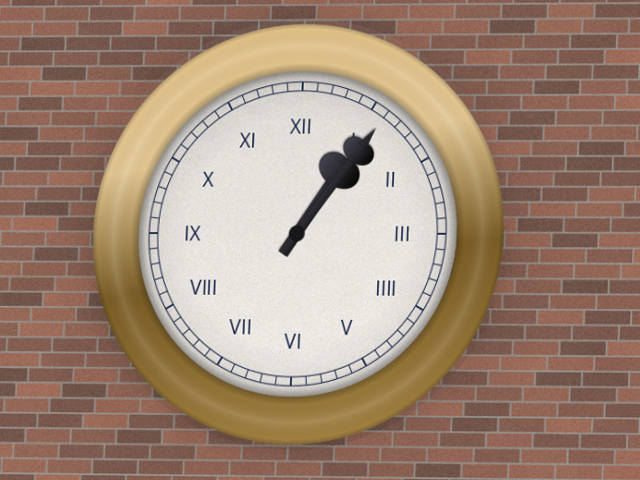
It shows 1.06
